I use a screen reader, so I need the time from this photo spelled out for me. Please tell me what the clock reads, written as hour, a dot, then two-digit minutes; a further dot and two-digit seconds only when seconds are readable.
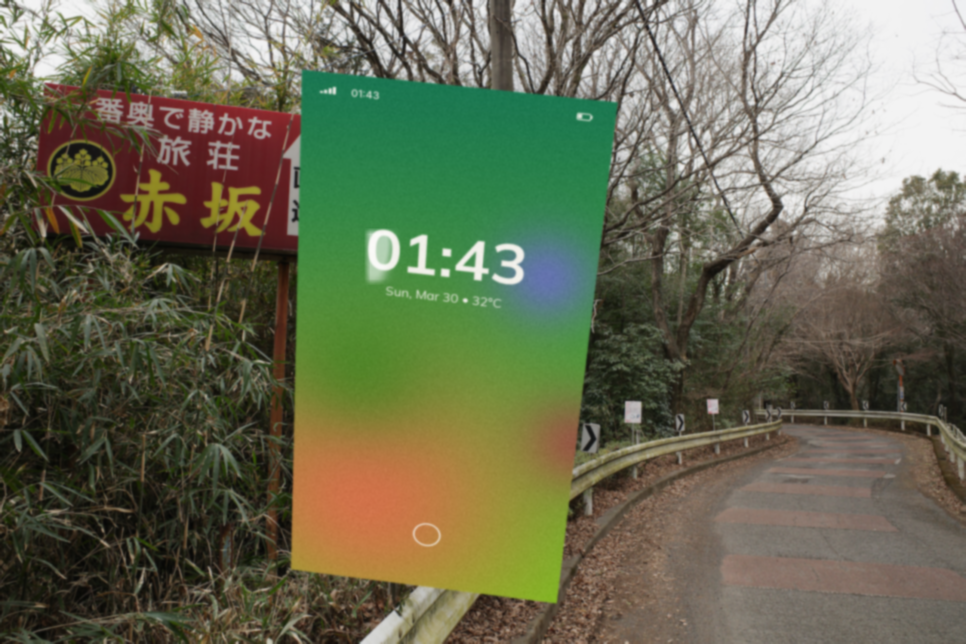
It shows 1.43
